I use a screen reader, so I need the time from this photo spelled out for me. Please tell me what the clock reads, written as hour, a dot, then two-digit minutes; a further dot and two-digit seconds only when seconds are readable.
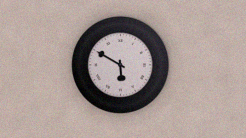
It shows 5.50
